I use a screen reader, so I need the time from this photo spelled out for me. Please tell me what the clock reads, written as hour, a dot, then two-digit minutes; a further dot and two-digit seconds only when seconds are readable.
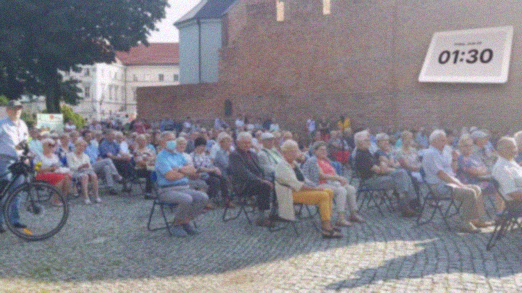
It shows 1.30
